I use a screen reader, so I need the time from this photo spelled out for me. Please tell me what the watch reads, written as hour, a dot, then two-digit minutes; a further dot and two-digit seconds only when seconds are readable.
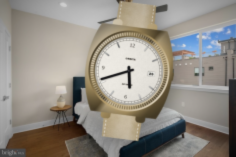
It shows 5.41
